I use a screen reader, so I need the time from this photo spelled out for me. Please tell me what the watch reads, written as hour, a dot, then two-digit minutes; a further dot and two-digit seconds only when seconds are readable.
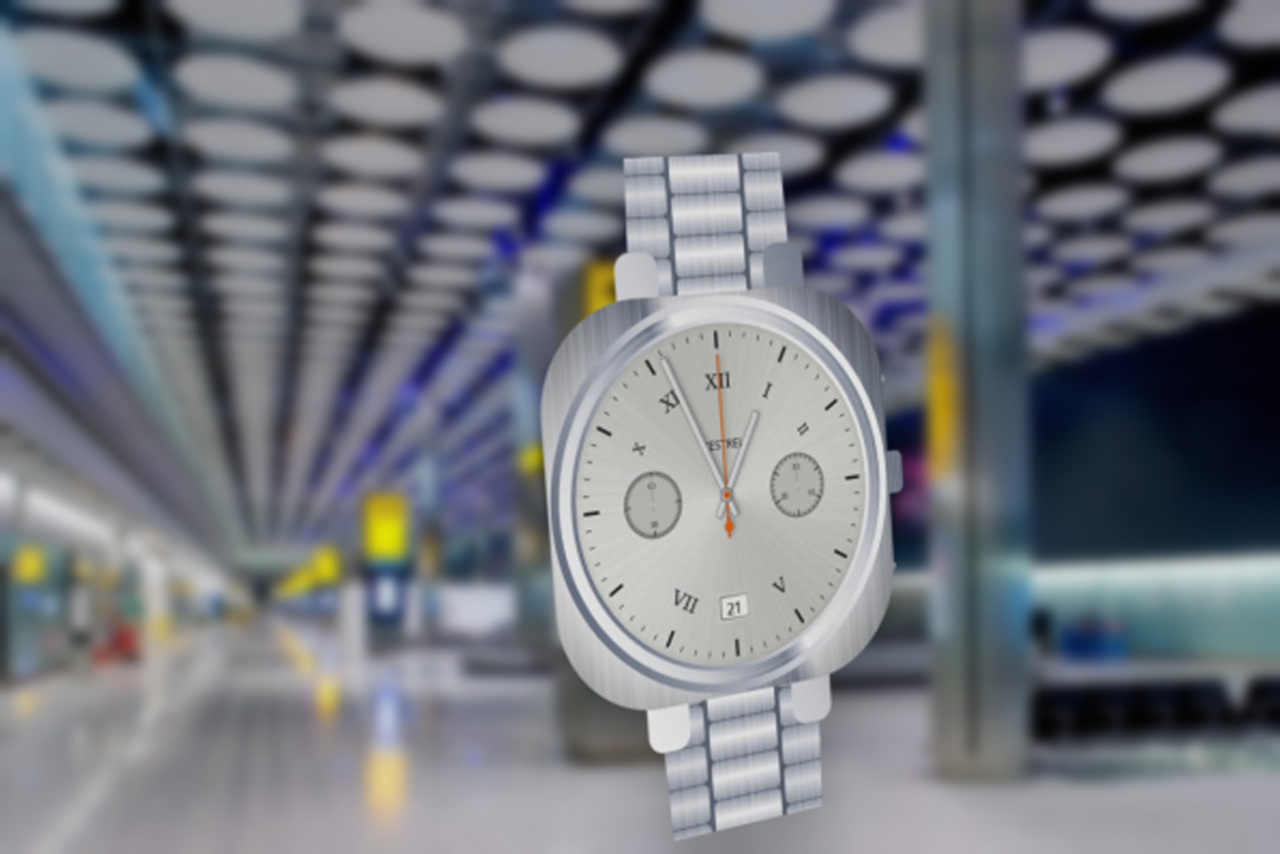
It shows 12.56
